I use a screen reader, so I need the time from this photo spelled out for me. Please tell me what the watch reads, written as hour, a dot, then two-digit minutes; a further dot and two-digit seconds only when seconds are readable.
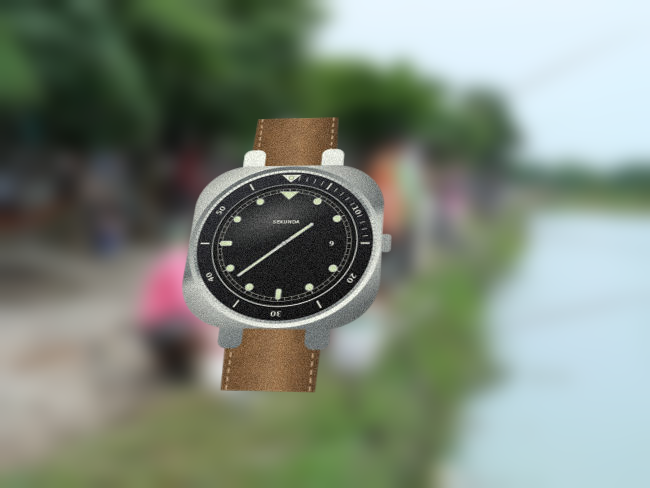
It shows 1.38
